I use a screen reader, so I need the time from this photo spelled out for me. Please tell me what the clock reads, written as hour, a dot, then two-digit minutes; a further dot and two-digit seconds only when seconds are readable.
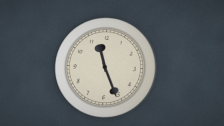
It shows 11.26
